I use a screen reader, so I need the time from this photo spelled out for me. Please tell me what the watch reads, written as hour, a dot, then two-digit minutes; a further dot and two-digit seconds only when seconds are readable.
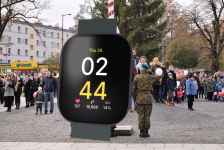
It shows 2.44
